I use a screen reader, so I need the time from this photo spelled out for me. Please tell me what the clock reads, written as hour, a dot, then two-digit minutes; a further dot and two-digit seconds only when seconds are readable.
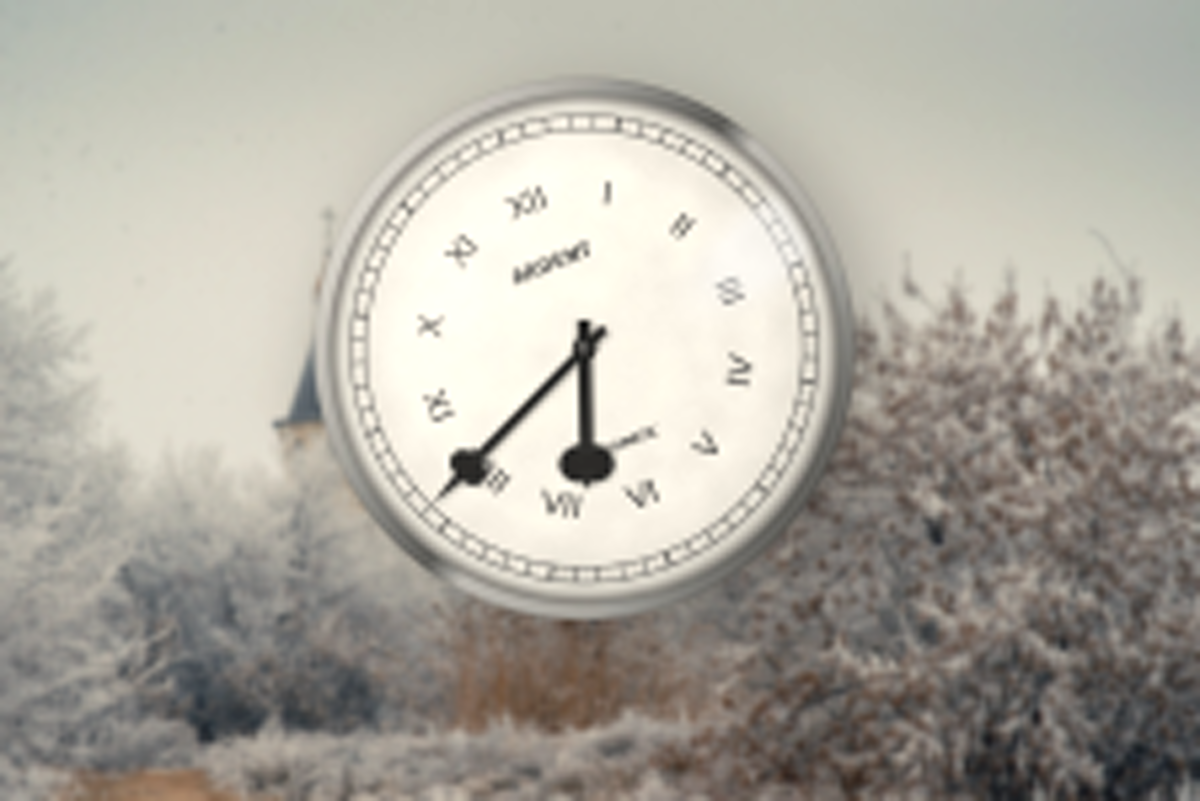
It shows 6.41
